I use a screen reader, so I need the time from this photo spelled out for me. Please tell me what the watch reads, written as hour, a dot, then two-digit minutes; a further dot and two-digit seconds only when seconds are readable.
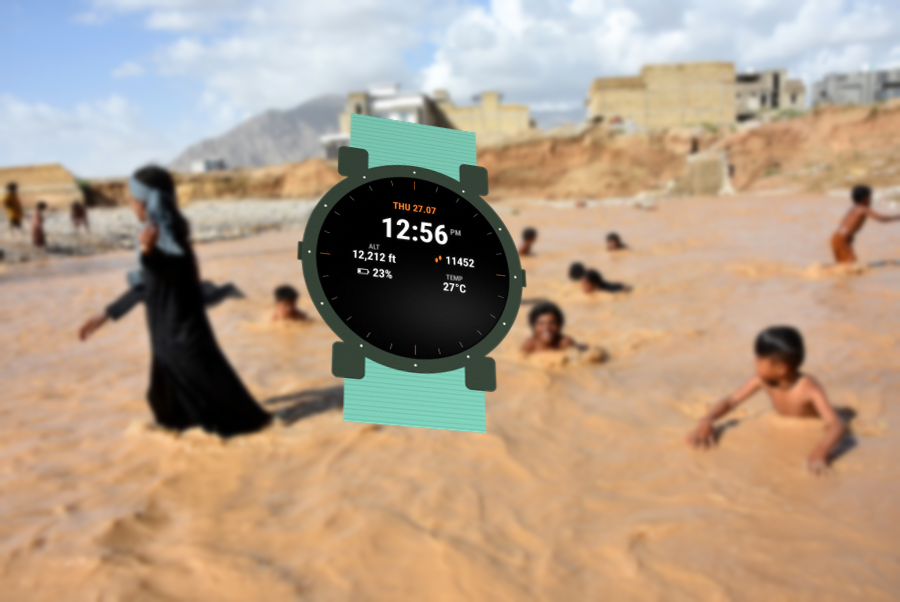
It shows 12.56
